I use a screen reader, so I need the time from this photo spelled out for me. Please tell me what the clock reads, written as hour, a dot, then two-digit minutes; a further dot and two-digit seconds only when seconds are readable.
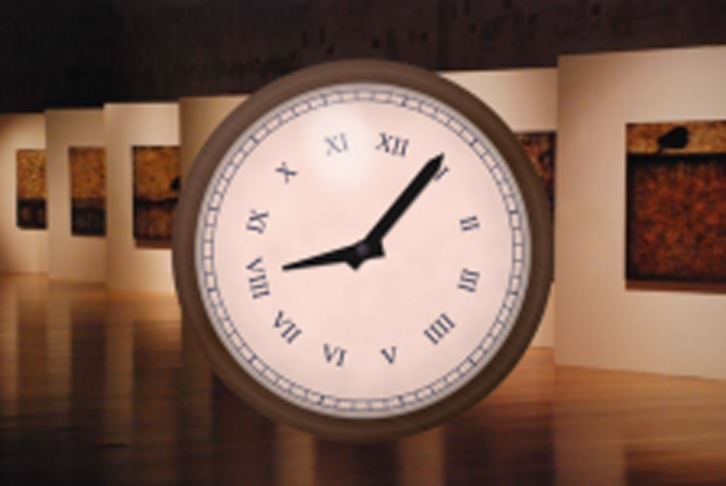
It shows 8.04
